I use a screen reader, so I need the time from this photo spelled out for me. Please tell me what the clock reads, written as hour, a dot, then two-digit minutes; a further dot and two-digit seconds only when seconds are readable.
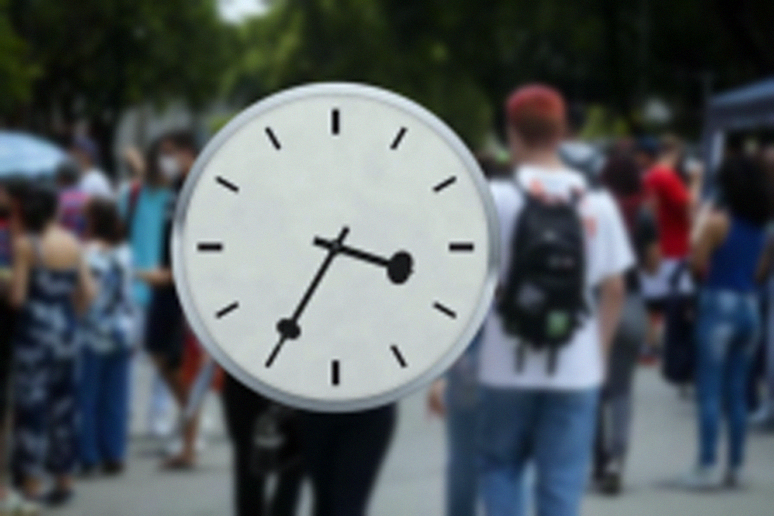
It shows 3.35
